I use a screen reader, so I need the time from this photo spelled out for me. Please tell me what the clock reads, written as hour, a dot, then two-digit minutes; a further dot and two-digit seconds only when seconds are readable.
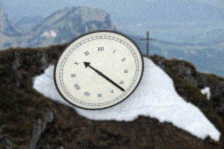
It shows 10.22
